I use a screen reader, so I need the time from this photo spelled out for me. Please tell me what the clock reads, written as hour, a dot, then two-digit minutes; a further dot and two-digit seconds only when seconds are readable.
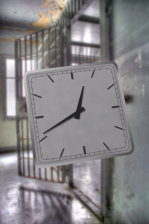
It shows 12.41
